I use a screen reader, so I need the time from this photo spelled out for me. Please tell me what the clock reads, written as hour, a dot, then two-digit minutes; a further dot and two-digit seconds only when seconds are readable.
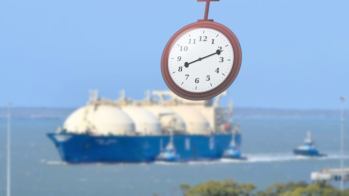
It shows 8.11
